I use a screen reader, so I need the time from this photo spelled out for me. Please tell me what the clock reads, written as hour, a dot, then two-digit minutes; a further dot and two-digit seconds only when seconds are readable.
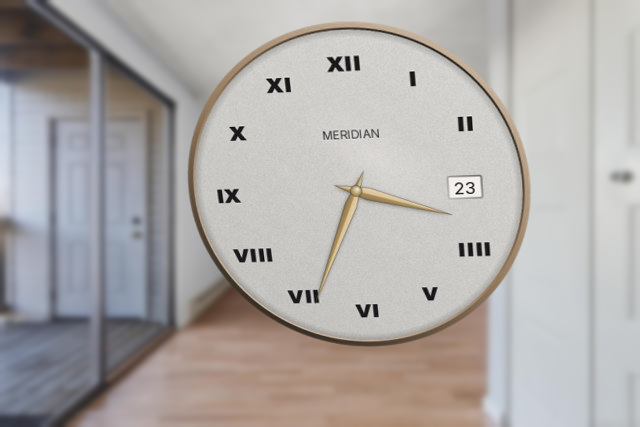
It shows 3.34
